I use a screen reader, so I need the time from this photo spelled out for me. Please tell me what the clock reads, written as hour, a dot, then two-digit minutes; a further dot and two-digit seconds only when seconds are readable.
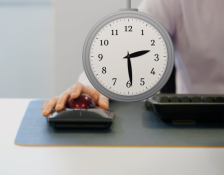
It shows 2.29
